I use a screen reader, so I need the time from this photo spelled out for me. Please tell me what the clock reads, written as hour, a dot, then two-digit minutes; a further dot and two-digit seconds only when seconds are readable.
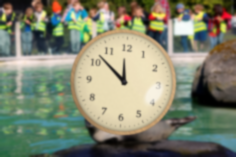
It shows 11.52
